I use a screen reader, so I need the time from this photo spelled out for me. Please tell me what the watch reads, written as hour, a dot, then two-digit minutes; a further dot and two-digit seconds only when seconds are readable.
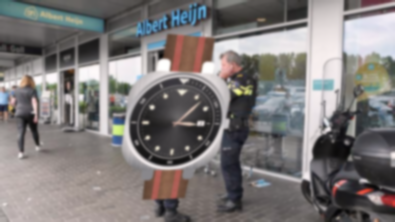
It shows 3.07
